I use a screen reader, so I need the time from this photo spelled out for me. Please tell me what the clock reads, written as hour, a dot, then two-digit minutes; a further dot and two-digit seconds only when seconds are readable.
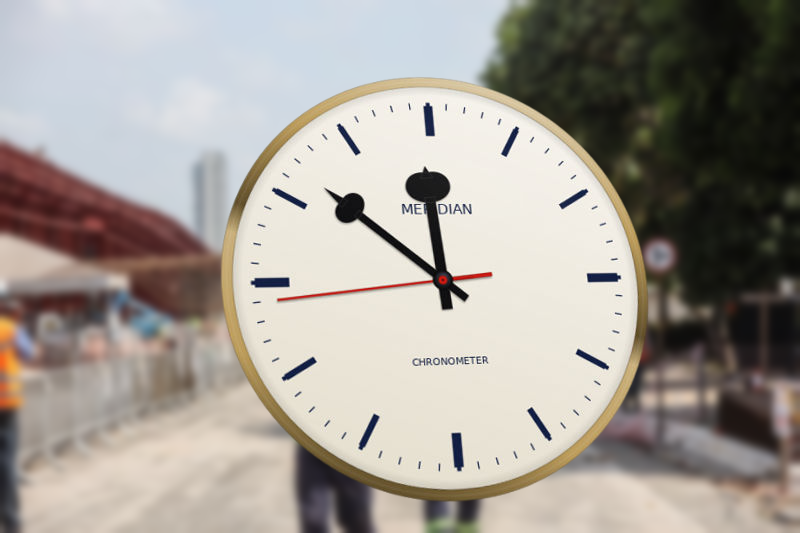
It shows 11.51.44
